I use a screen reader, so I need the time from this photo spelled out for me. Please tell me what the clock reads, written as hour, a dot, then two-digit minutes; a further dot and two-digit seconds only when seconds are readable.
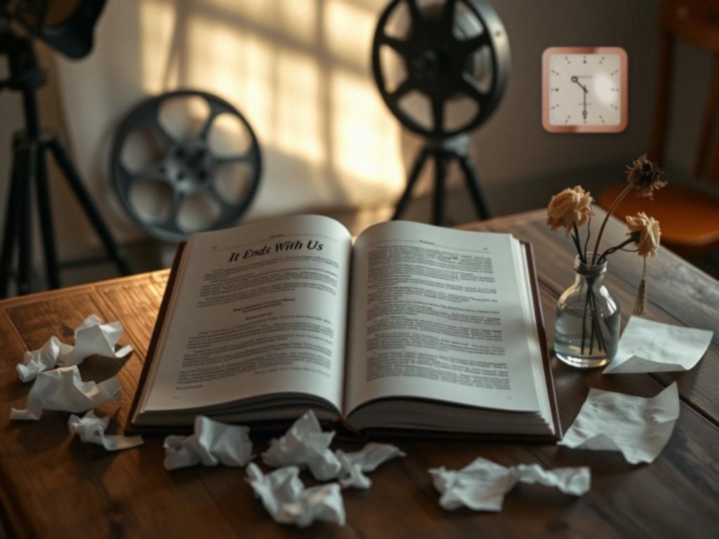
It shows 10.30
